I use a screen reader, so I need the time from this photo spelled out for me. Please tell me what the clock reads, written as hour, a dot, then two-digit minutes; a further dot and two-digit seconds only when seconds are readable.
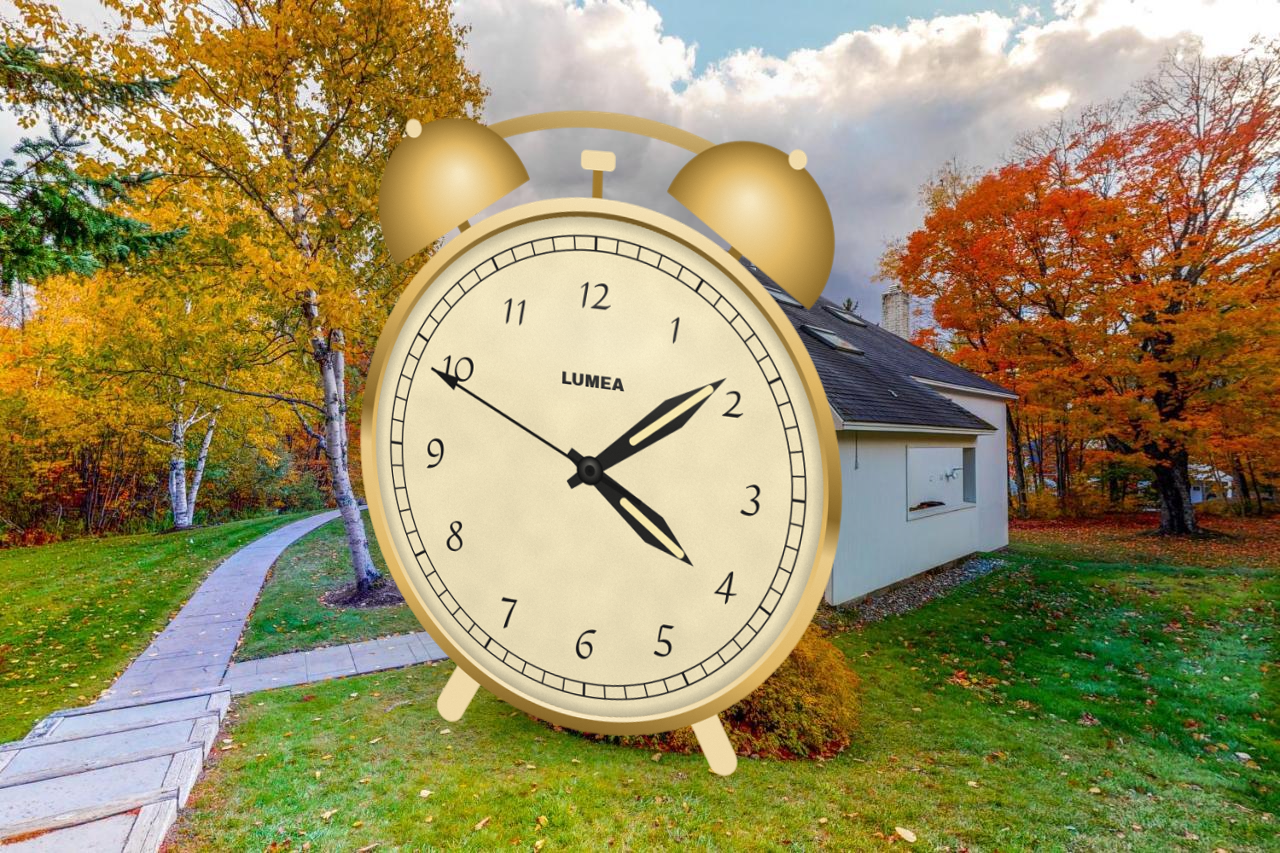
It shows 4.08.49
